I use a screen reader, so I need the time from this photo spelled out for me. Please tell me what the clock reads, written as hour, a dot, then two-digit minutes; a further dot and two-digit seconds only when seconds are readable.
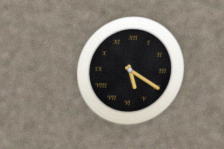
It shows 5.20
